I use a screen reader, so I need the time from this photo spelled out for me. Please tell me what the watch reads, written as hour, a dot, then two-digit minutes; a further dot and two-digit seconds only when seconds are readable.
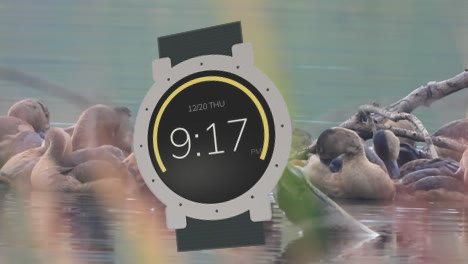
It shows 9.17
